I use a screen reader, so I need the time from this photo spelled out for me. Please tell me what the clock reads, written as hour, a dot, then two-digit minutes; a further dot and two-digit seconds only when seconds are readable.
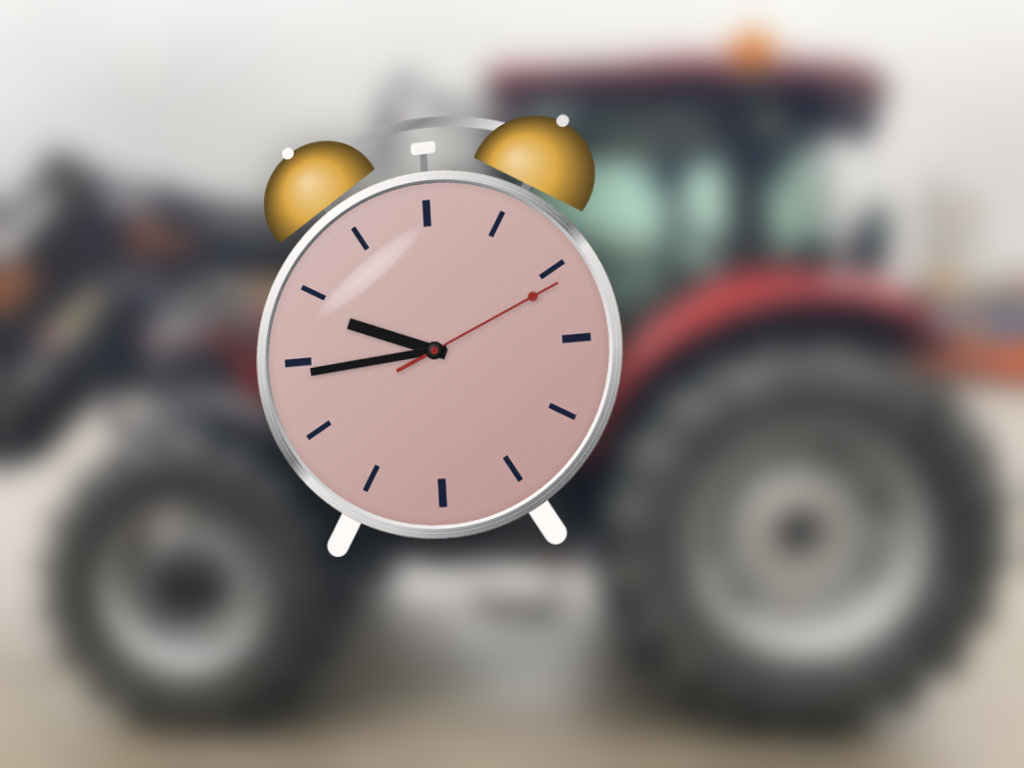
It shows 9.44.11
